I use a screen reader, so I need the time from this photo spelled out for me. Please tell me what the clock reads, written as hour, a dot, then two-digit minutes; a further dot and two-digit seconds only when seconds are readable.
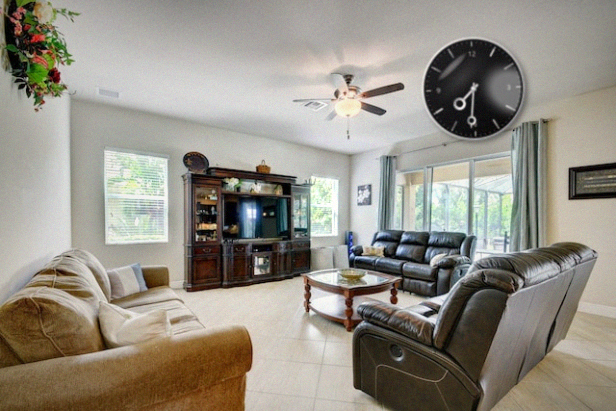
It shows 7.31
